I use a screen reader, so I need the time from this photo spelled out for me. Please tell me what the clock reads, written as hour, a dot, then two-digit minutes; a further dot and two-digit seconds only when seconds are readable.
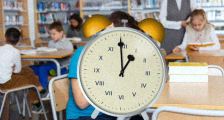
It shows 12.59
